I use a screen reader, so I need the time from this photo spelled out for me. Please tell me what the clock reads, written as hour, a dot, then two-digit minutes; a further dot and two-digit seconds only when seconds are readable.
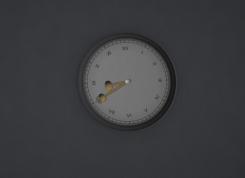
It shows 8.40
